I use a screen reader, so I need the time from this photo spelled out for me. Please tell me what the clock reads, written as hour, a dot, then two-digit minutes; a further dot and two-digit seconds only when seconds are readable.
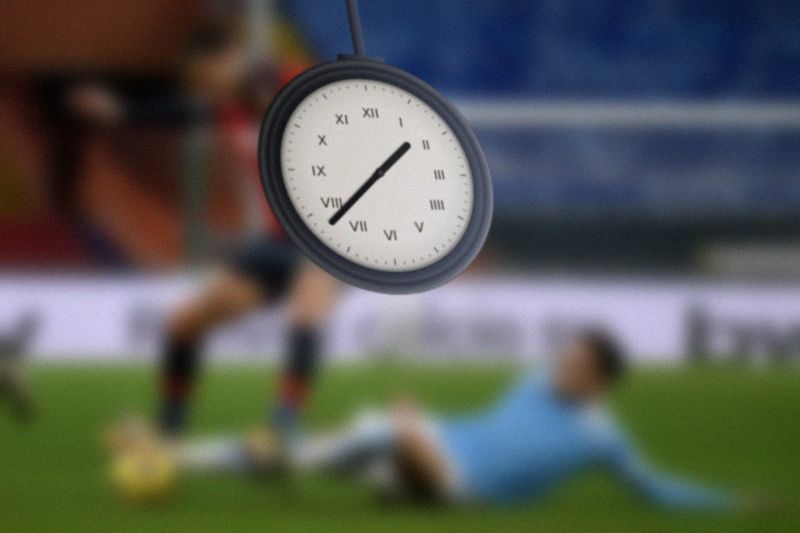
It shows 1.38
